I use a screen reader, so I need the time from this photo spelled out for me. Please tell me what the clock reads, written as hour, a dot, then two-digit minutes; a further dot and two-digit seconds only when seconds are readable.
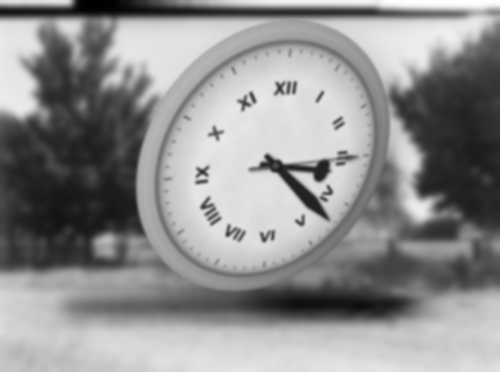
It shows 3.22.15
